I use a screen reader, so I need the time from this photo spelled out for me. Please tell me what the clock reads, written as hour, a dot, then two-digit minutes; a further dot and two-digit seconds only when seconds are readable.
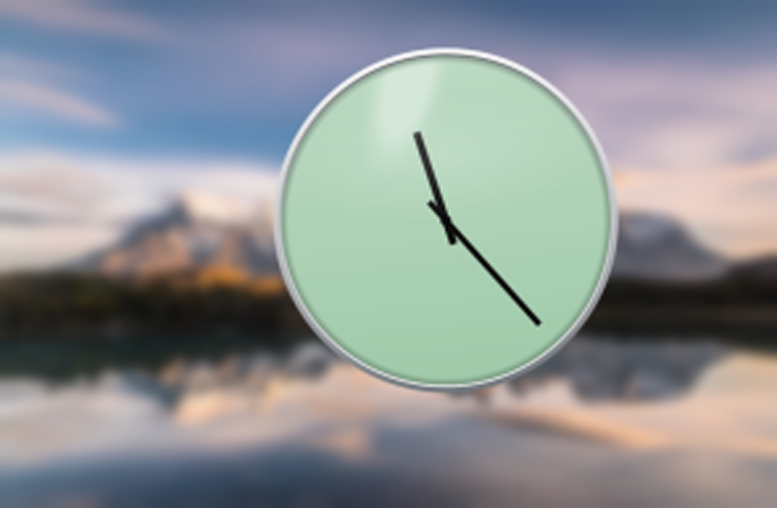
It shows 11.23
